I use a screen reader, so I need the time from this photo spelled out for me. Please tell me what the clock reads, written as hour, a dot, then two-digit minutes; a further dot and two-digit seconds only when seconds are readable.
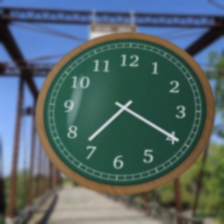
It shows 7.20
